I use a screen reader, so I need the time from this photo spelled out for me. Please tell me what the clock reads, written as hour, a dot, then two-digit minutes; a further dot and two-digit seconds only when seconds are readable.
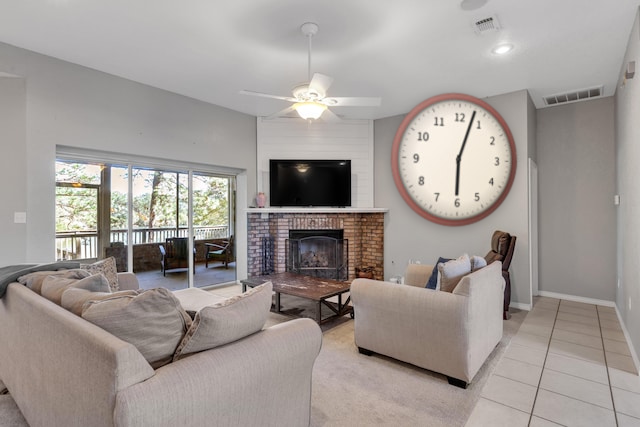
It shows 6.03
